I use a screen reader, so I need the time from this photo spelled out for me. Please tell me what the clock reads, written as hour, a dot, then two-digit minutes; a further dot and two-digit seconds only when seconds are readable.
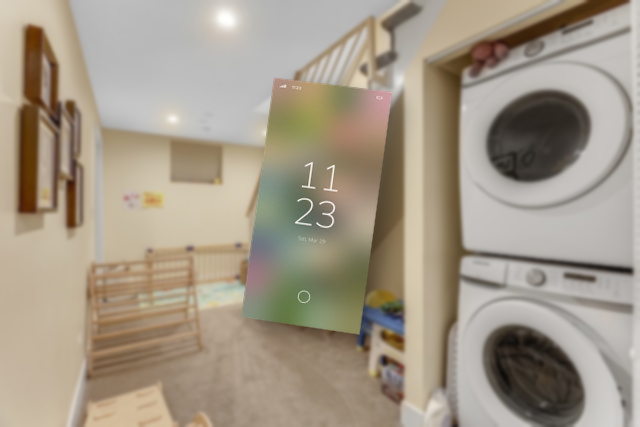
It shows 11.23
